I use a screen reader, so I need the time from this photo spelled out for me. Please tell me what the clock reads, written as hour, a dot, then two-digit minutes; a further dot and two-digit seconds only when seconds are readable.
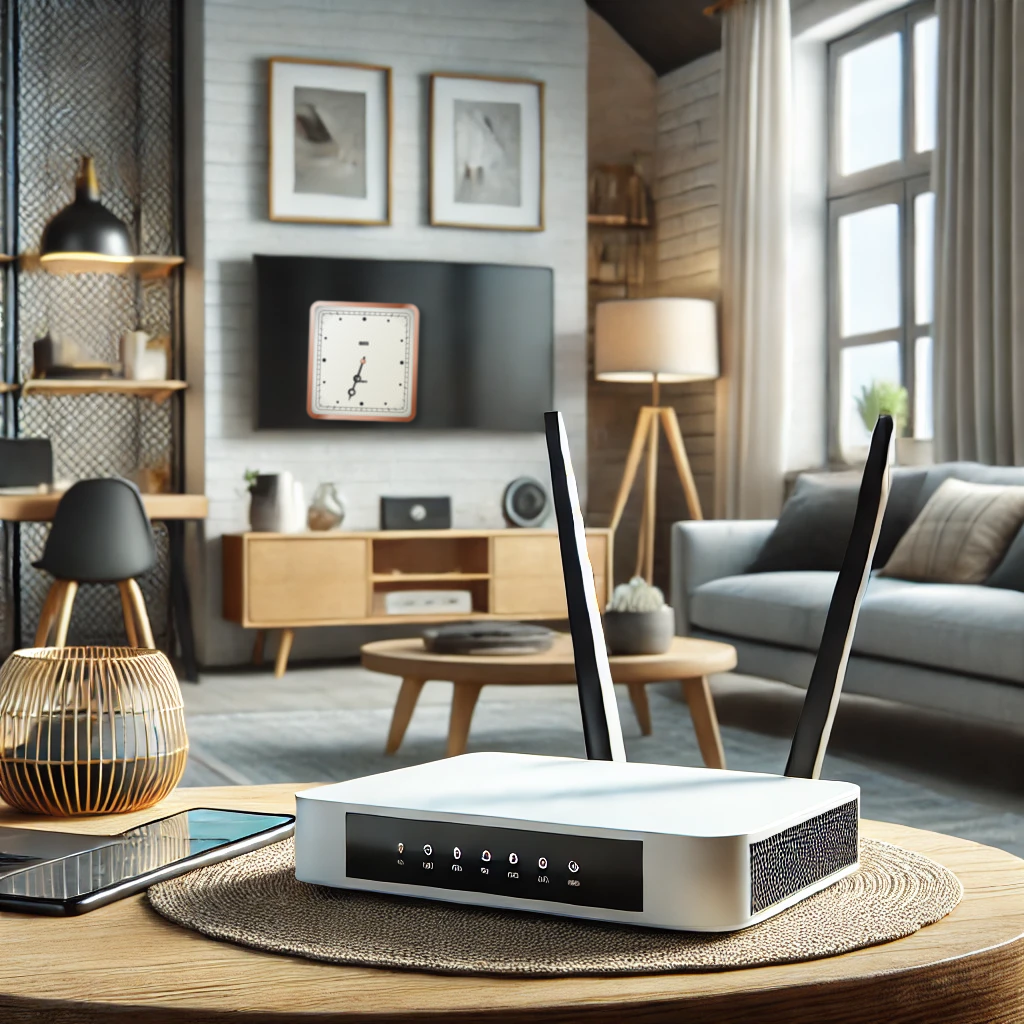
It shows 6.33
